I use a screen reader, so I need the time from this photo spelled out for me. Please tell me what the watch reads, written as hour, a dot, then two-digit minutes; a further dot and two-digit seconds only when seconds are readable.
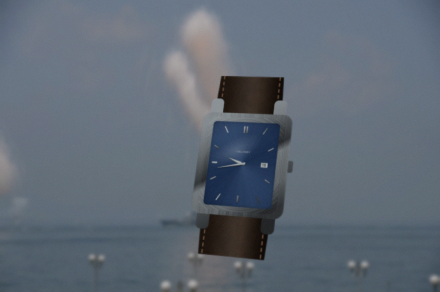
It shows 9.43
